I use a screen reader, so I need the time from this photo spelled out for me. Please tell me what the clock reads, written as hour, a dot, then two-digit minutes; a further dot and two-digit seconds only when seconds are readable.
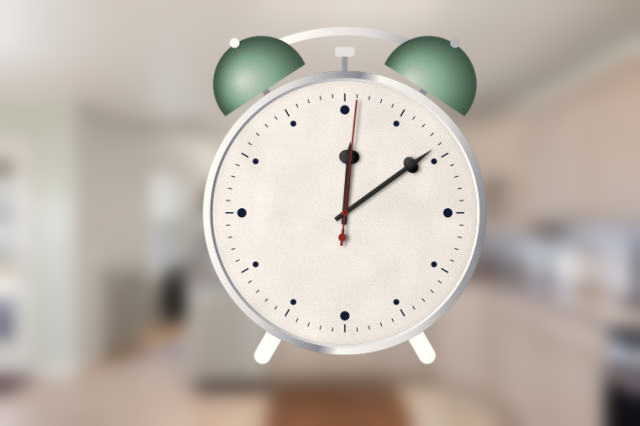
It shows 12.09.01
